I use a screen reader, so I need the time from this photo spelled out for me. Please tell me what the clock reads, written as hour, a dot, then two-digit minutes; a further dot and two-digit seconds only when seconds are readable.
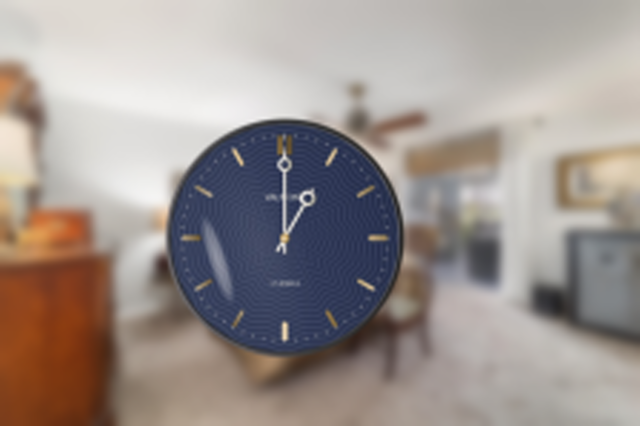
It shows 1.00
